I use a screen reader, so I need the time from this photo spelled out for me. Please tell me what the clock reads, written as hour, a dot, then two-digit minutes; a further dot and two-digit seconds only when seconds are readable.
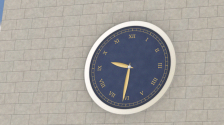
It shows 9.31
